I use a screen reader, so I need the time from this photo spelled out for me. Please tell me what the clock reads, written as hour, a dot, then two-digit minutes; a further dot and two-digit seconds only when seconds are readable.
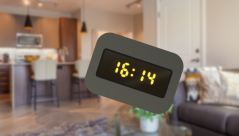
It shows 16.14
